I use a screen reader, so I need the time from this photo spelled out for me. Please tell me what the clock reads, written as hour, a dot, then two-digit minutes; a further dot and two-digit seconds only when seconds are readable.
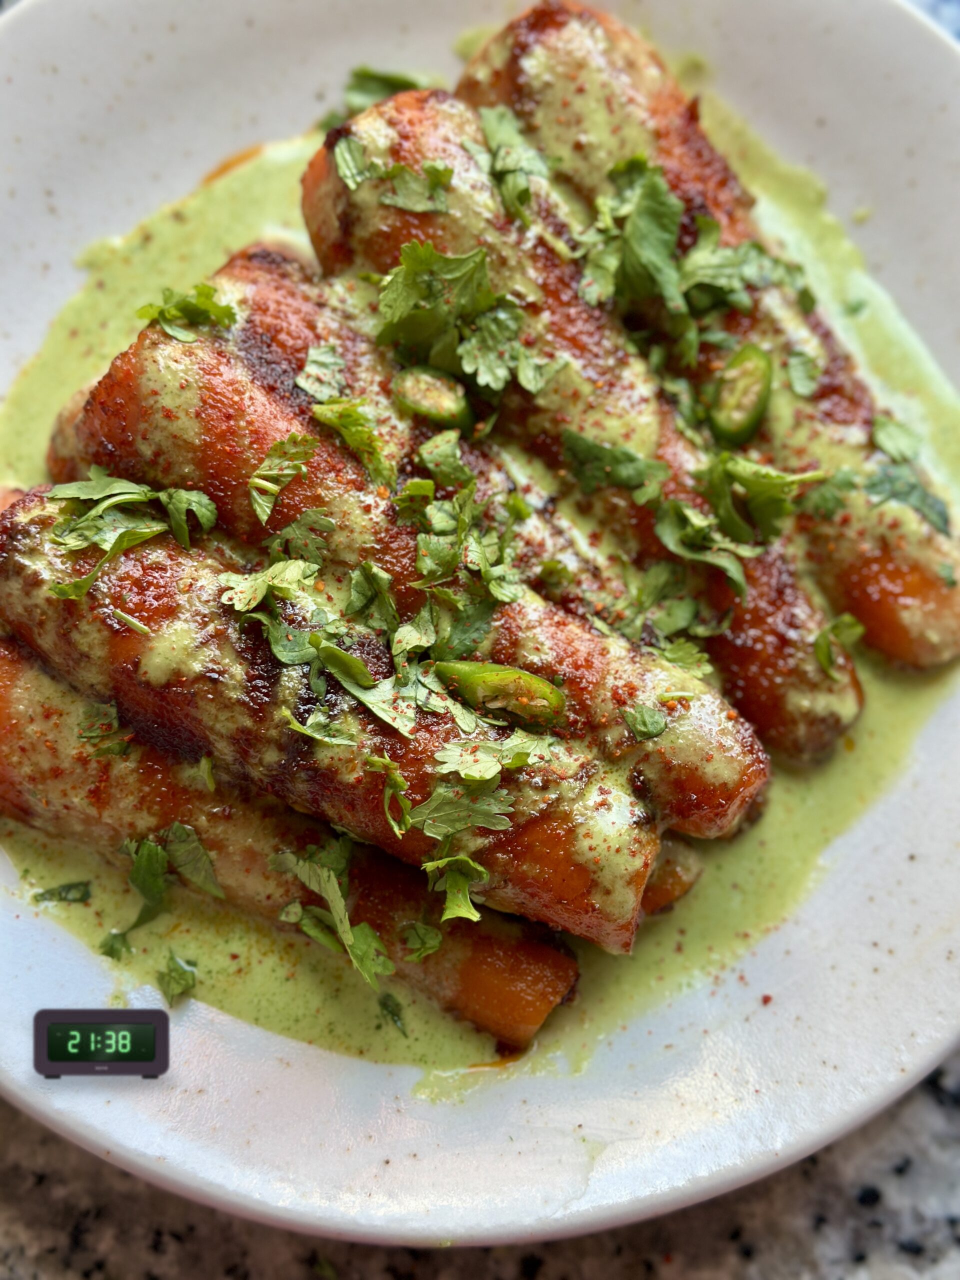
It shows 21.38
